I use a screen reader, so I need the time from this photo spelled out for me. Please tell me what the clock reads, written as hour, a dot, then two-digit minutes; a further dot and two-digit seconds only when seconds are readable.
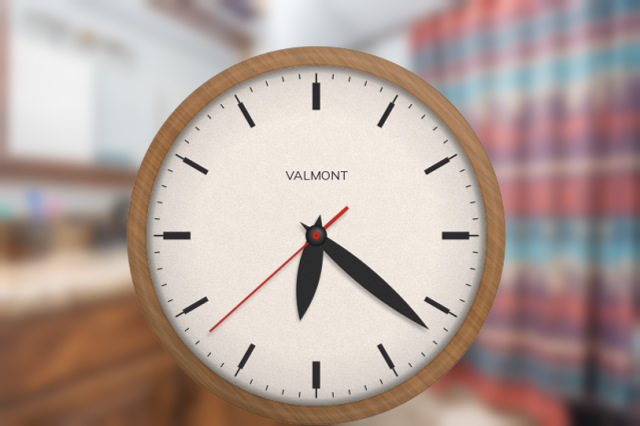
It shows 6.21.38
